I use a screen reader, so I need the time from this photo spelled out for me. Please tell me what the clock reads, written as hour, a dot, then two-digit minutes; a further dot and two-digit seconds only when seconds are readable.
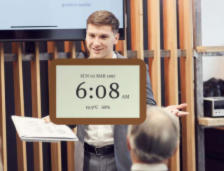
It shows 6.08
